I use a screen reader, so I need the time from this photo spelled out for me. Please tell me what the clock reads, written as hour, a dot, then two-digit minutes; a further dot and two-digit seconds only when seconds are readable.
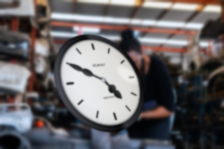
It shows 4.50
